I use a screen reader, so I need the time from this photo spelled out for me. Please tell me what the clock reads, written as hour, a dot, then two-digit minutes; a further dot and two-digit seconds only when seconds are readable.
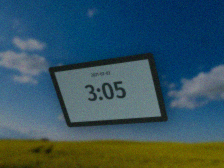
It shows 3.05
